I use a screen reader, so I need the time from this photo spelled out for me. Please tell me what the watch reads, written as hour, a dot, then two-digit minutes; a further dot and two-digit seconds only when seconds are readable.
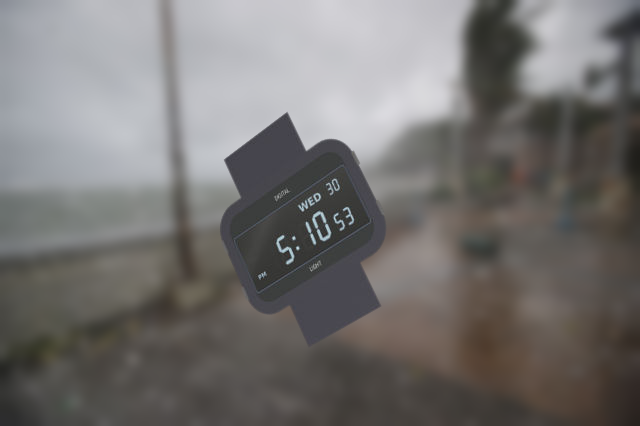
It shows 5.10.53
